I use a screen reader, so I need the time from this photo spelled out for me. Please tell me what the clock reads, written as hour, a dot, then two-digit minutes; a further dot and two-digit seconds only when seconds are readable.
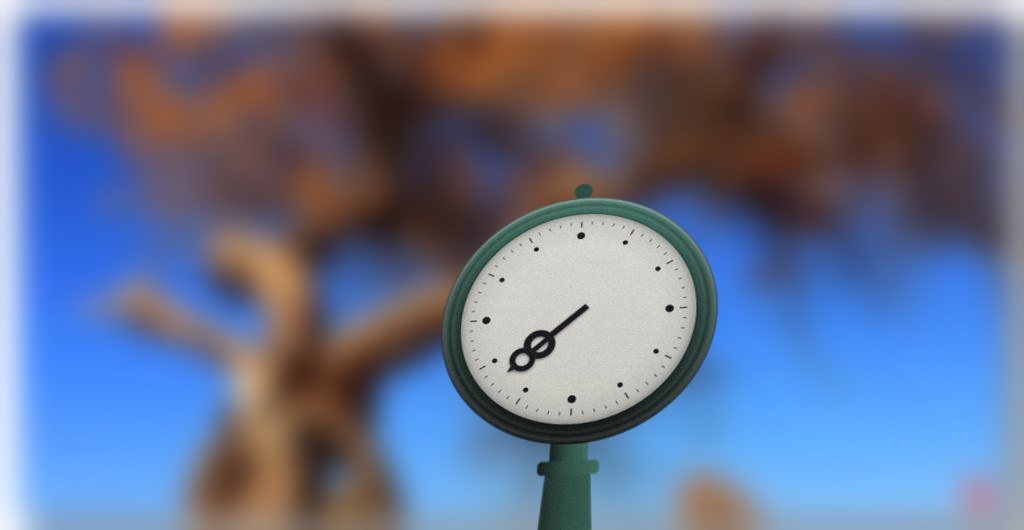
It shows 7.38
